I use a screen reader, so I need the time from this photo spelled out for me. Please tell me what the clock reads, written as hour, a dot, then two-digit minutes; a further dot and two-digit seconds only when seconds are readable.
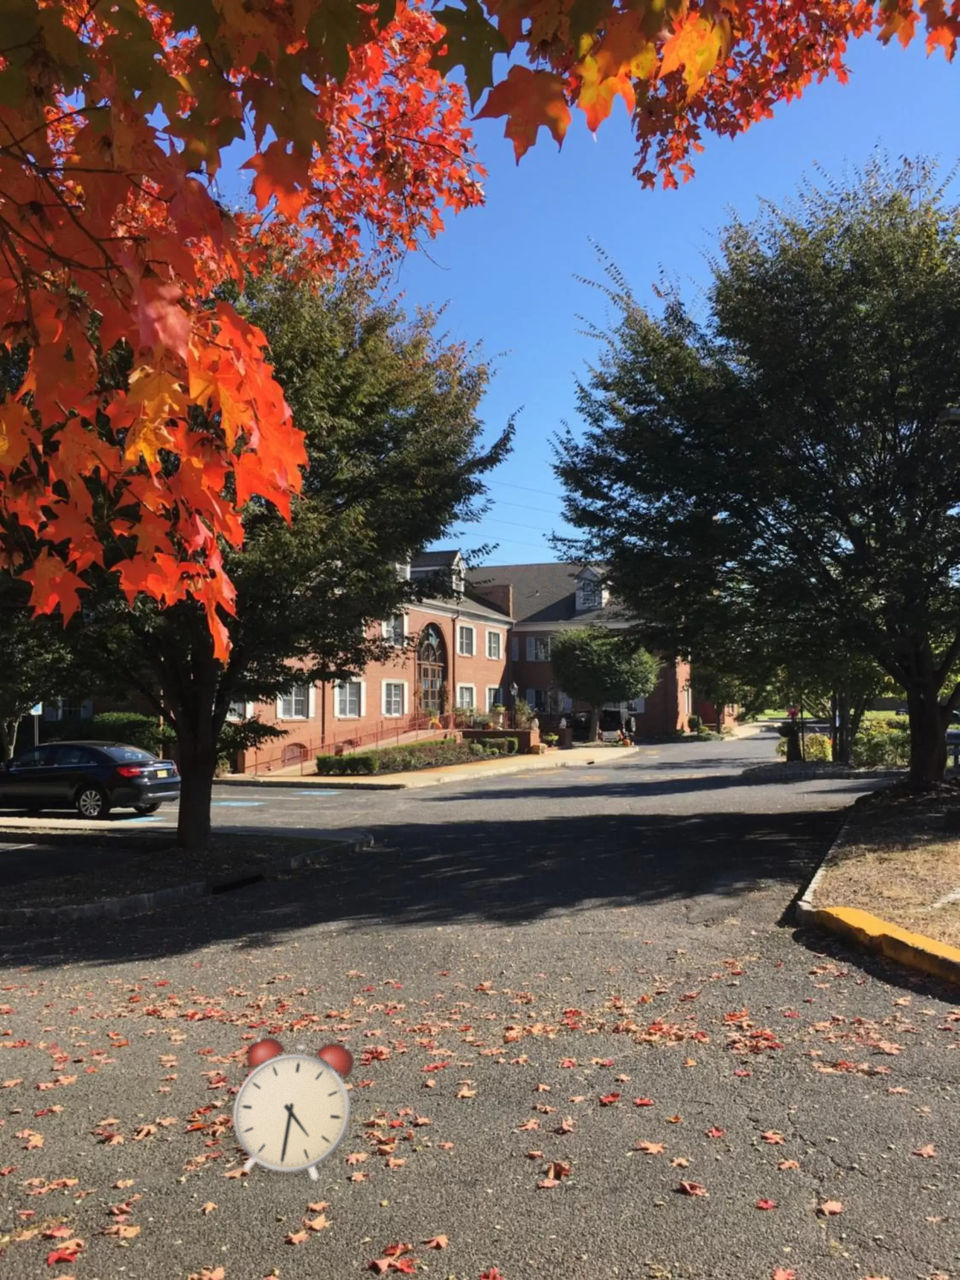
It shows 4.30
